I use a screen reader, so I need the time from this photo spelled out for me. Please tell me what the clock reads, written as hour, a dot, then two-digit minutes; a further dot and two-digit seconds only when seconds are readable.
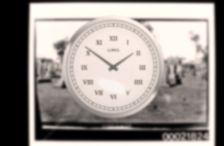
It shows 1.51
